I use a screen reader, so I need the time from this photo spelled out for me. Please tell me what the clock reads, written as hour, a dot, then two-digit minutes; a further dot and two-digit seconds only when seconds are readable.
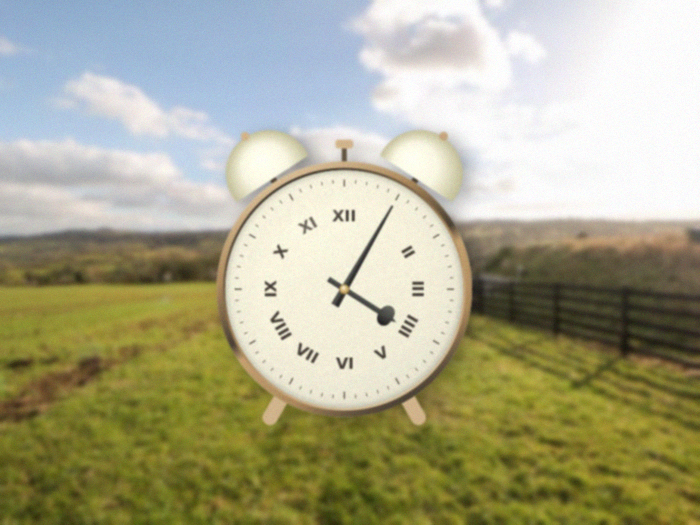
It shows 4.05
